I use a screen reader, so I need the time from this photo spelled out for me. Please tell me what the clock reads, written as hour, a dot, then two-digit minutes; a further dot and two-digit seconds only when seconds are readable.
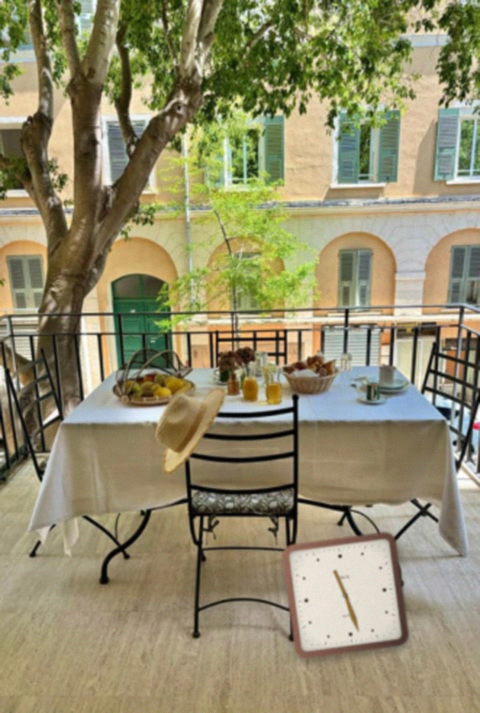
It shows 11.28
